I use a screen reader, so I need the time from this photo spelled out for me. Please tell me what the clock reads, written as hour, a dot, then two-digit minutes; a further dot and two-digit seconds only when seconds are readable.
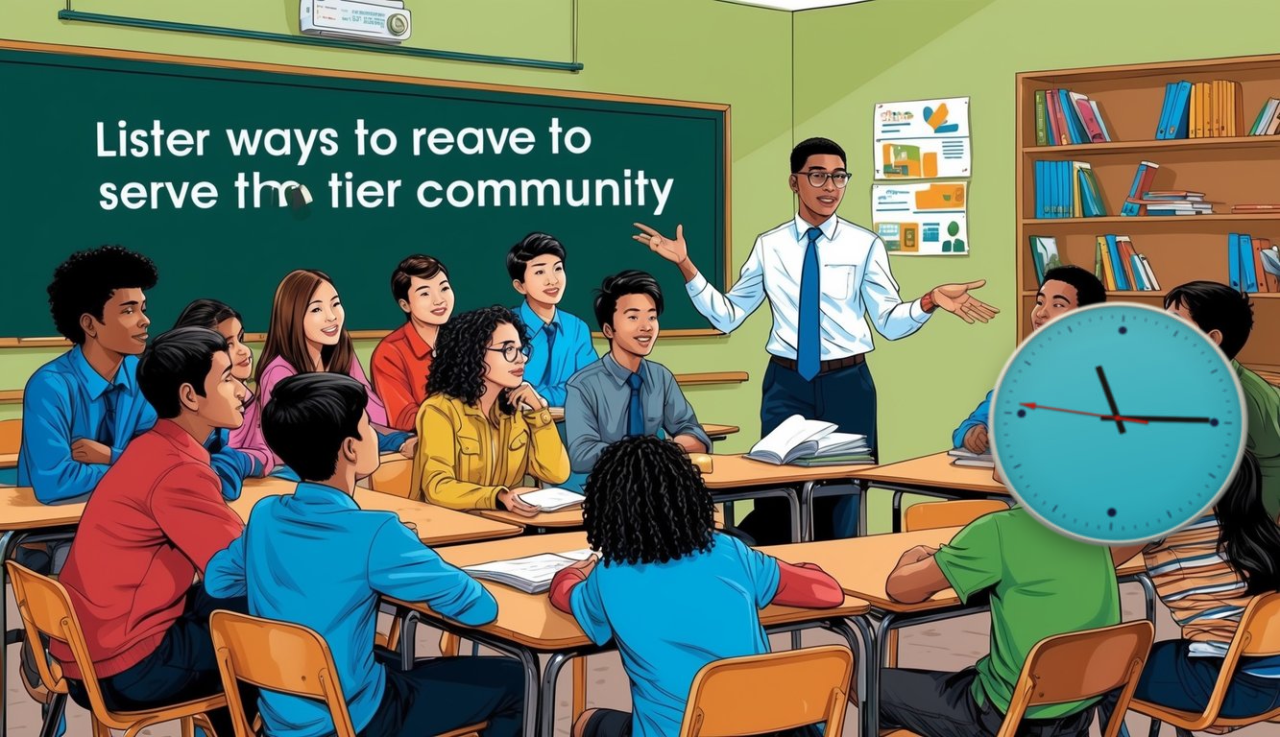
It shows 11.14.46
